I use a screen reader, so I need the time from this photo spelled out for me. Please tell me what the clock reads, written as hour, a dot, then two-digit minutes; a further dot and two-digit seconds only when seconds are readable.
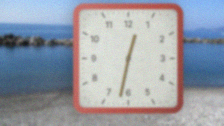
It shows 12.32
